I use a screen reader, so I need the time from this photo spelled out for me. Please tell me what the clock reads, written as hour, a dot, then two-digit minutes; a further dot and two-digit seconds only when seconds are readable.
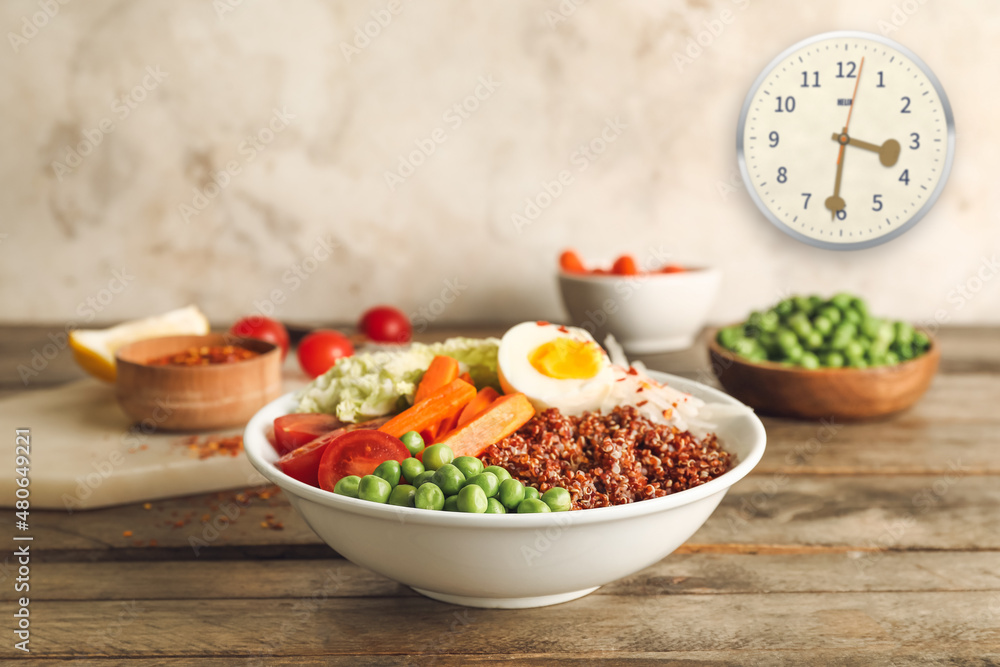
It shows 3.31.02
